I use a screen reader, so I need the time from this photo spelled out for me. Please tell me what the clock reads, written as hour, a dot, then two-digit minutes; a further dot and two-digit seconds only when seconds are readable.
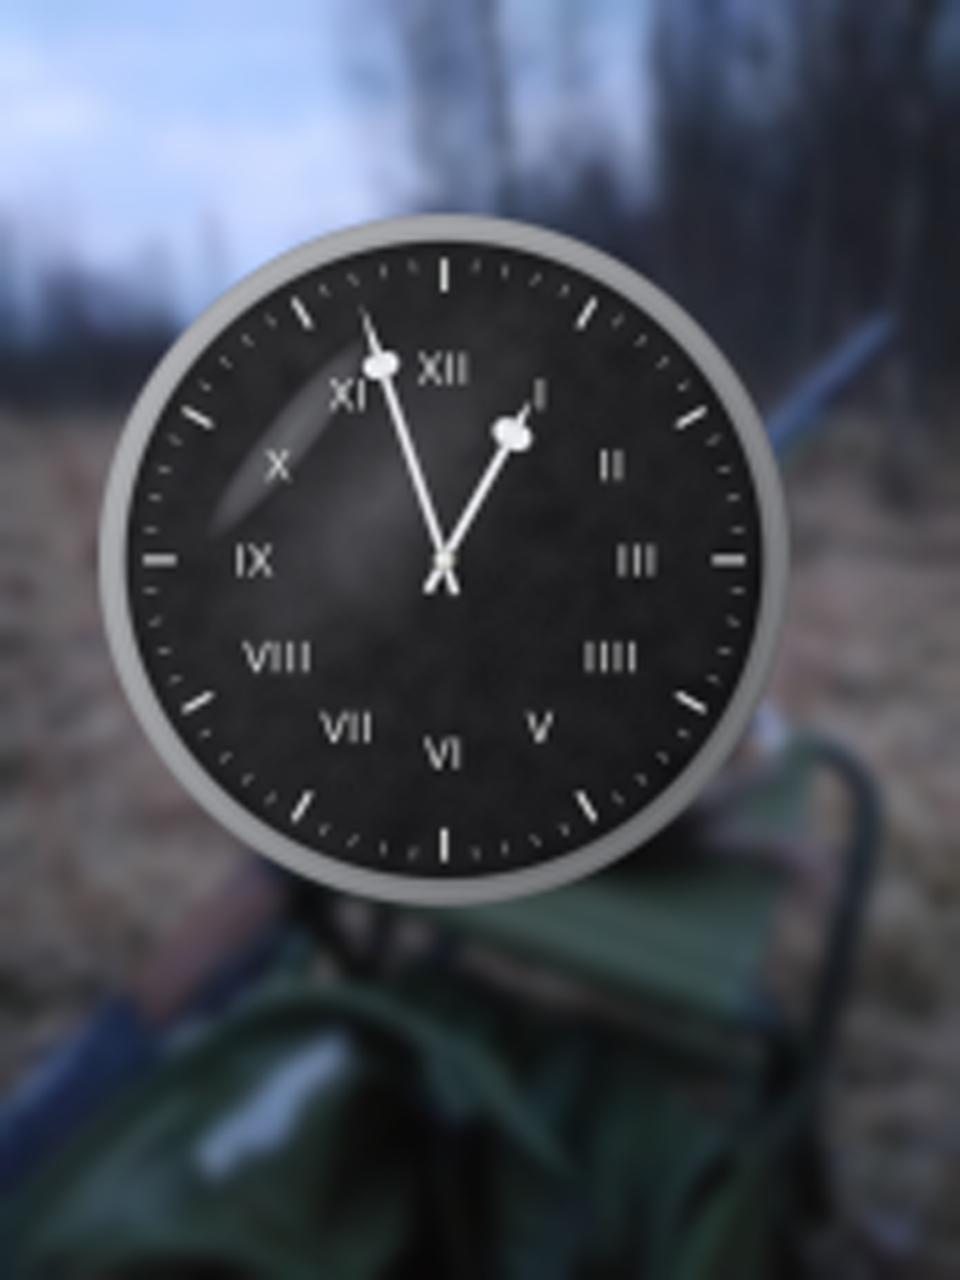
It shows 12.57
